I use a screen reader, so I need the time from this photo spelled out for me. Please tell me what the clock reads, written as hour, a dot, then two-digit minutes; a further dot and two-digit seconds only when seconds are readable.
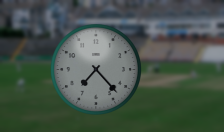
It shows 7.23
